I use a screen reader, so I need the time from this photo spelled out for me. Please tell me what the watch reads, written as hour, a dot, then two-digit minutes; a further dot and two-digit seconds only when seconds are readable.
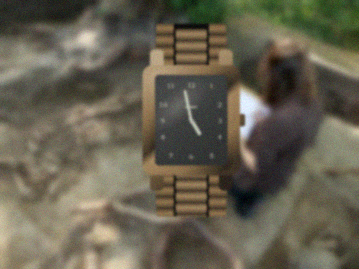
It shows 4.58
